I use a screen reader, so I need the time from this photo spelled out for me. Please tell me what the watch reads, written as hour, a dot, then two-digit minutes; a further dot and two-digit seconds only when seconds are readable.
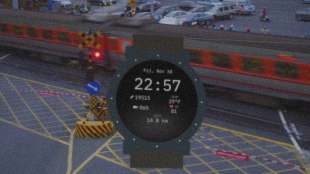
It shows 22.57
